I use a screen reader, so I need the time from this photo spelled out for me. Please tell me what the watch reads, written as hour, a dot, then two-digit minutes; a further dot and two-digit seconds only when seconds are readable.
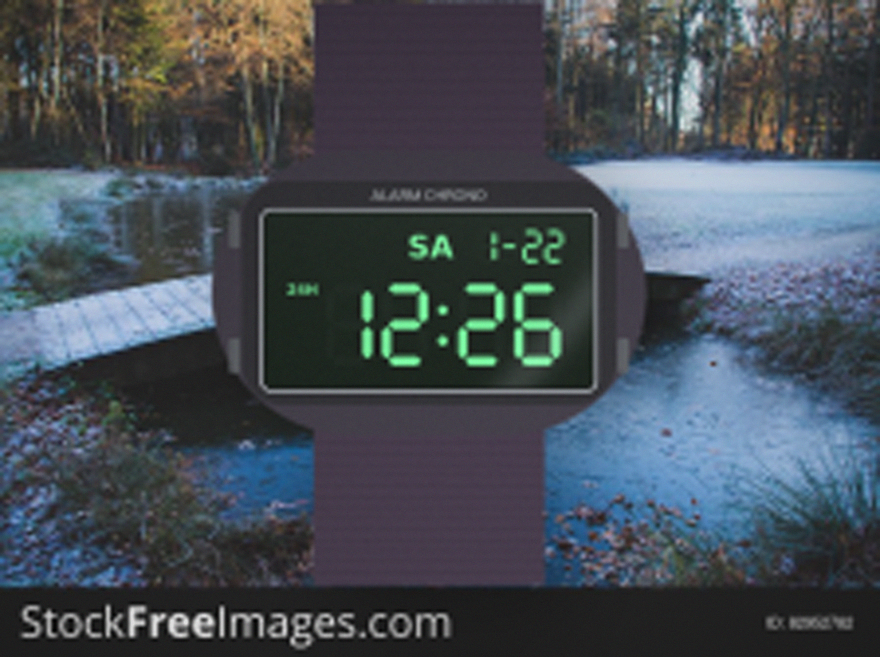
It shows 12.26
